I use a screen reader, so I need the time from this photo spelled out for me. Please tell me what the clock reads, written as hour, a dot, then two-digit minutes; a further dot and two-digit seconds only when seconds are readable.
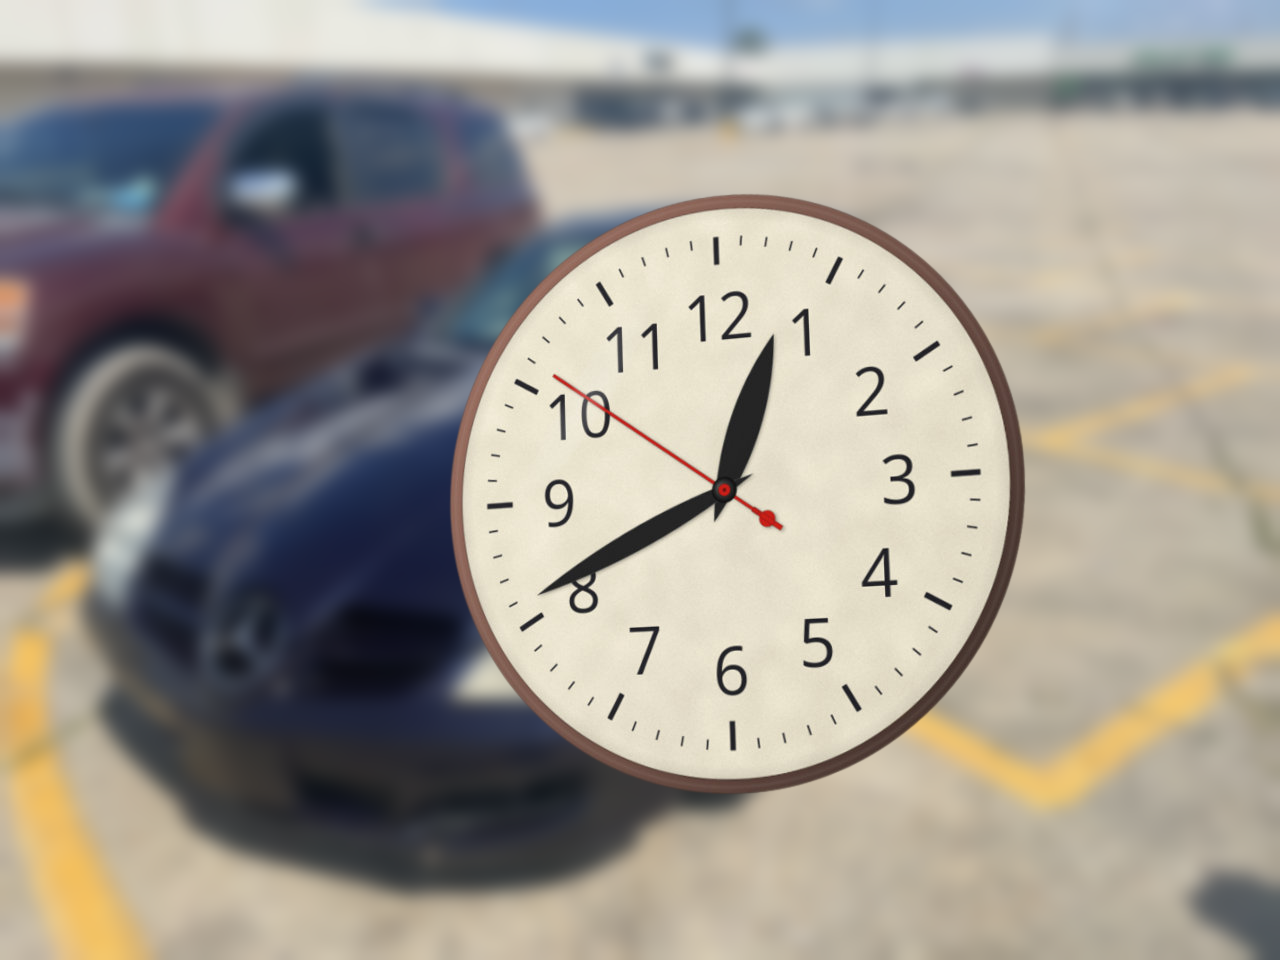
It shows 12.40.51
